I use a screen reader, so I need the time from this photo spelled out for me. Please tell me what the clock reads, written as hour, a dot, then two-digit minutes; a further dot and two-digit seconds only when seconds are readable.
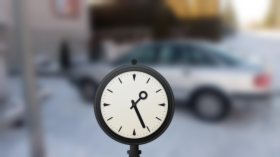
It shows 1.26
